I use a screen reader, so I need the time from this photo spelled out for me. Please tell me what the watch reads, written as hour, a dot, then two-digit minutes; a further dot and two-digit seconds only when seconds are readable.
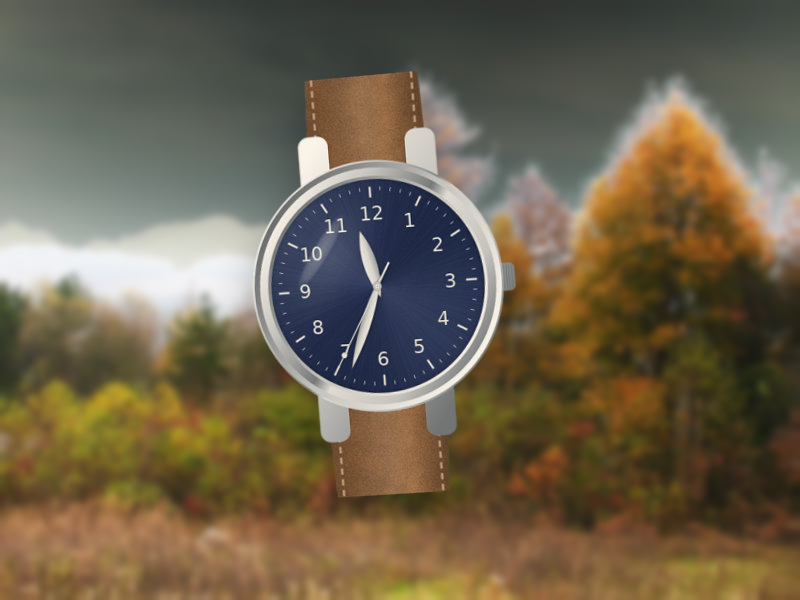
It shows 11.33.35
